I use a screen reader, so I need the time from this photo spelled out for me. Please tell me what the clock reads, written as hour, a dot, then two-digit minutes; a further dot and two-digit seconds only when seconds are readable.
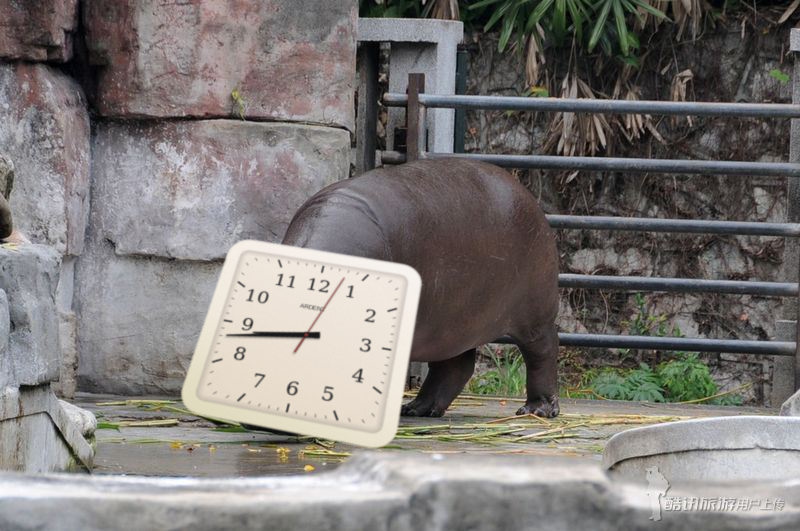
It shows 8.43.03
